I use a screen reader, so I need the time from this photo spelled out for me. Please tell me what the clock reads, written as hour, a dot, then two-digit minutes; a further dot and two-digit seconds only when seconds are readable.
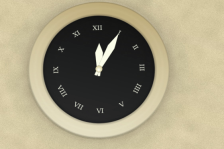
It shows 12.05
